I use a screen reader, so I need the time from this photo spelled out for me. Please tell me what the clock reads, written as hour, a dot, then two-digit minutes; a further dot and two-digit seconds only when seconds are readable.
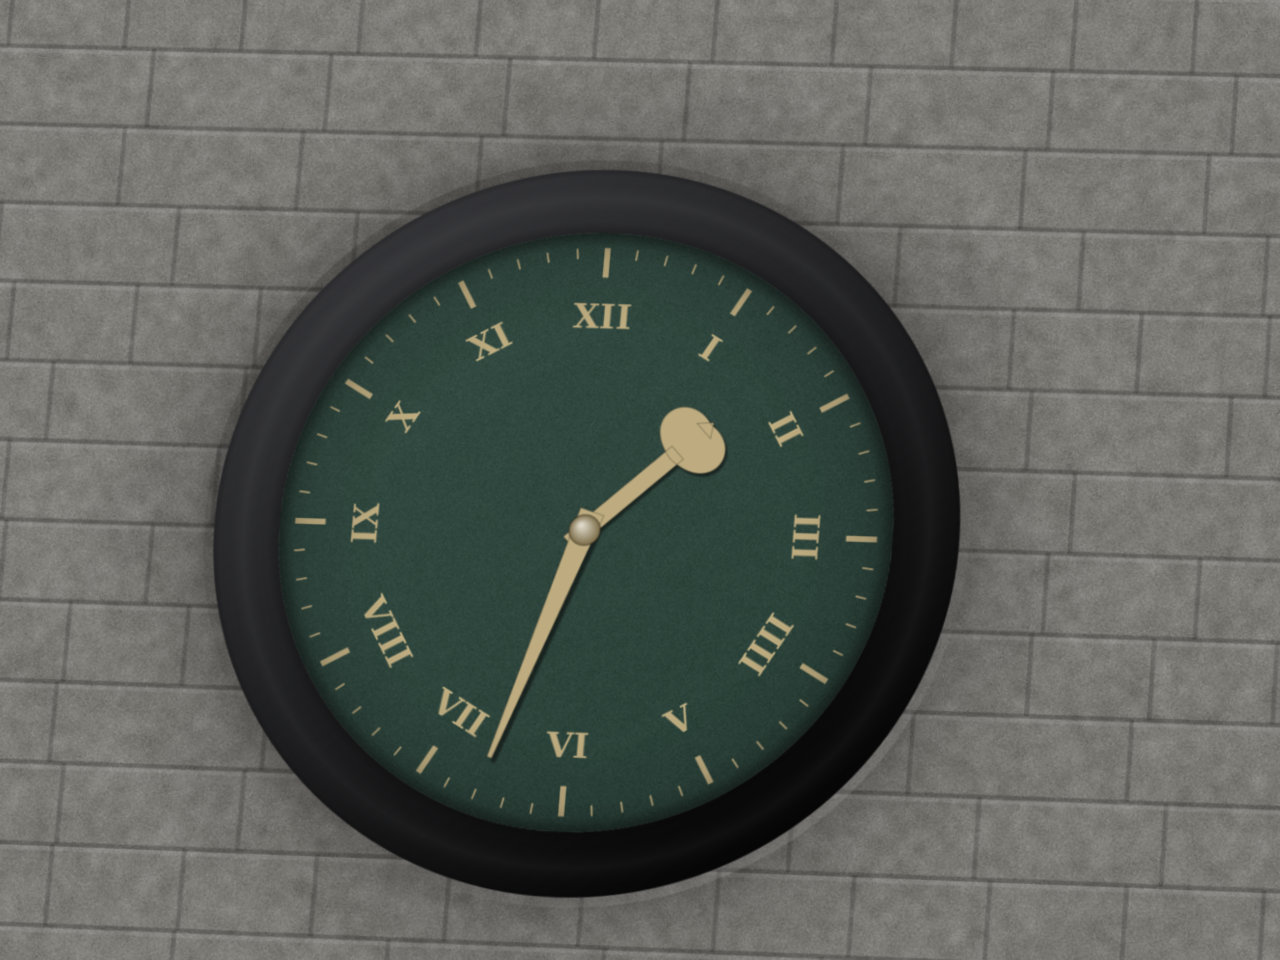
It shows 1.33
